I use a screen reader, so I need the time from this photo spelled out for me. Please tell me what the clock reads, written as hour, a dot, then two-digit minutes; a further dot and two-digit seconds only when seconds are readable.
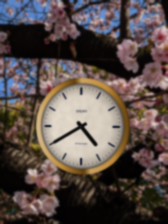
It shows 4.40
